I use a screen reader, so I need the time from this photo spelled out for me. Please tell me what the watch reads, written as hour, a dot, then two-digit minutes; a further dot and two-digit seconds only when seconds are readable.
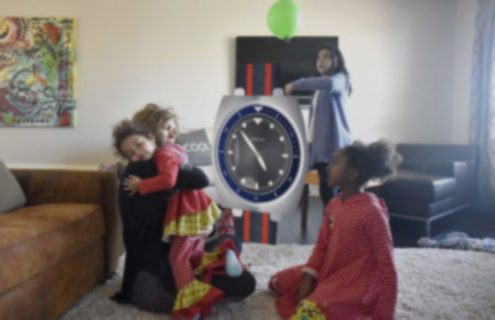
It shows 4.53
